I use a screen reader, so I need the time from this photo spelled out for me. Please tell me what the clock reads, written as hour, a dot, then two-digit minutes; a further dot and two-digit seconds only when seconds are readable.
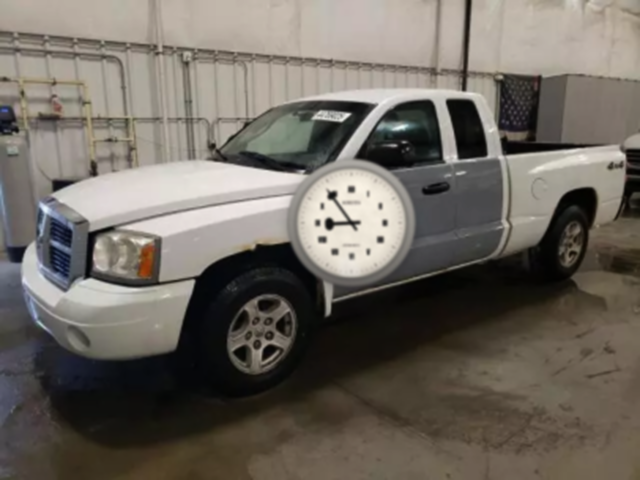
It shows 8.54
